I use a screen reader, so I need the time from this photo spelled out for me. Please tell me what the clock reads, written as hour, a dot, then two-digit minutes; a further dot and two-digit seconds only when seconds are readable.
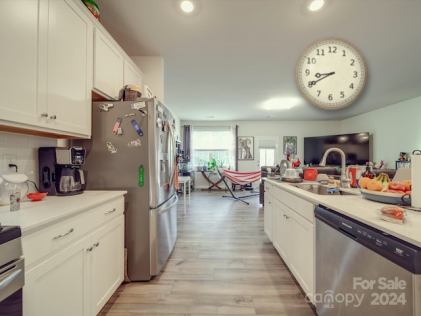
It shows 8.40
